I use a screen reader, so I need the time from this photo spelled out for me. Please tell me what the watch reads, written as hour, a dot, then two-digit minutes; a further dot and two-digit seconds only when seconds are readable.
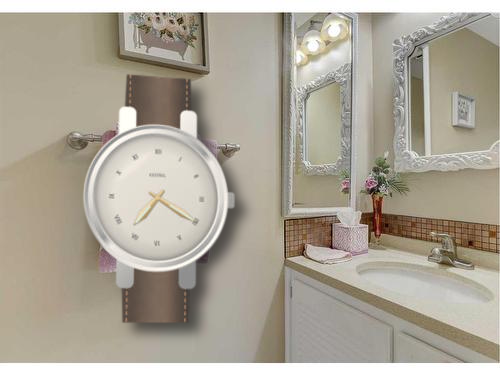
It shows 7.20
